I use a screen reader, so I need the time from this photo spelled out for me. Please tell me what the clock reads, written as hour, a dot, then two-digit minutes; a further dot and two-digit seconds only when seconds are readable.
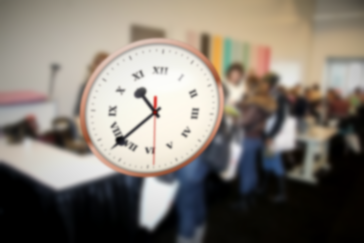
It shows 10.37.29
